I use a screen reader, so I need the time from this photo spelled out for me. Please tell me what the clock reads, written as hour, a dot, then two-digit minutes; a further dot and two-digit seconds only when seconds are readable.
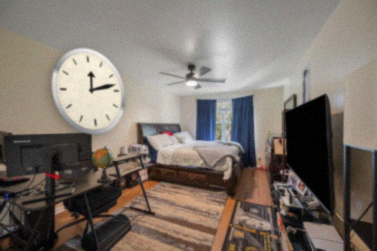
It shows 12.13
